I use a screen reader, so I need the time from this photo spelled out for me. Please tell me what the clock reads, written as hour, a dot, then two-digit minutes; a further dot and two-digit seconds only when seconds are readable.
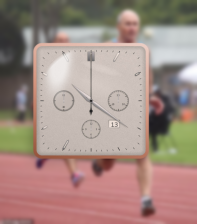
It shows 10.21
